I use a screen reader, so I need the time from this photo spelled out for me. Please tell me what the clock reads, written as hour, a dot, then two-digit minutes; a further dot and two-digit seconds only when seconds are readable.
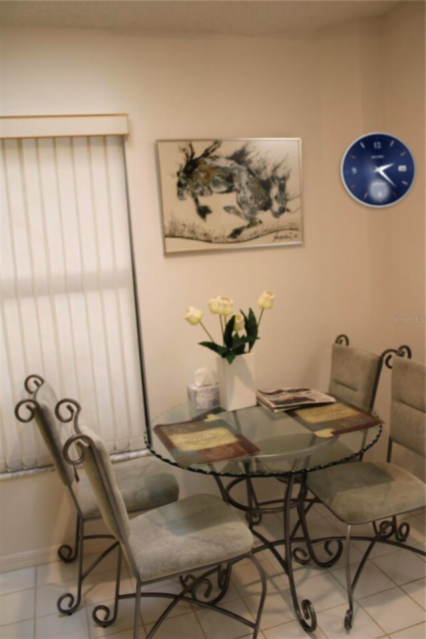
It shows 2.23
